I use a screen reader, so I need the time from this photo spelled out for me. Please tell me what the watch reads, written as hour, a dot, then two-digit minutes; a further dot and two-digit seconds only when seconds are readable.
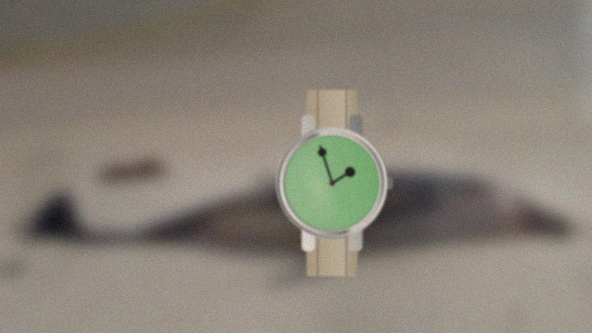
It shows 1.57
